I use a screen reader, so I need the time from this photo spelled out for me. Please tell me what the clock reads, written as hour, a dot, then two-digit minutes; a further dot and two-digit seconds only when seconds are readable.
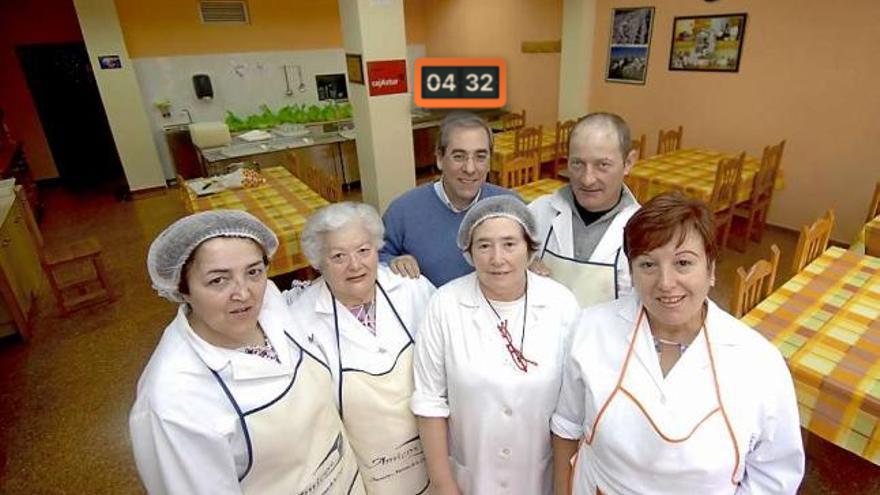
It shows 4.32
